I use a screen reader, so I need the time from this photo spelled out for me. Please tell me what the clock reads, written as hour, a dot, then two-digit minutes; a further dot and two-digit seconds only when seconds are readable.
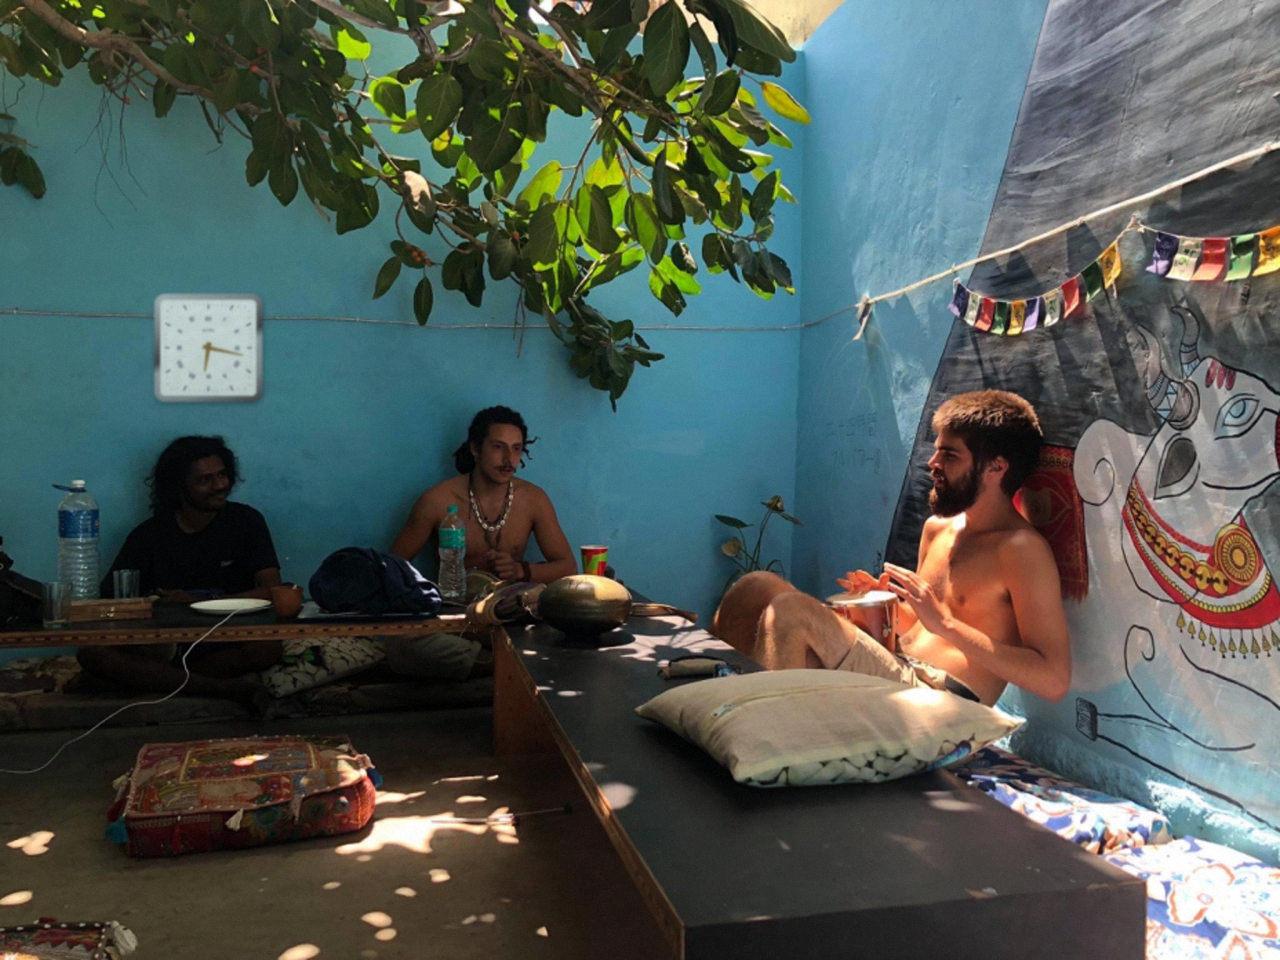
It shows 6.17
